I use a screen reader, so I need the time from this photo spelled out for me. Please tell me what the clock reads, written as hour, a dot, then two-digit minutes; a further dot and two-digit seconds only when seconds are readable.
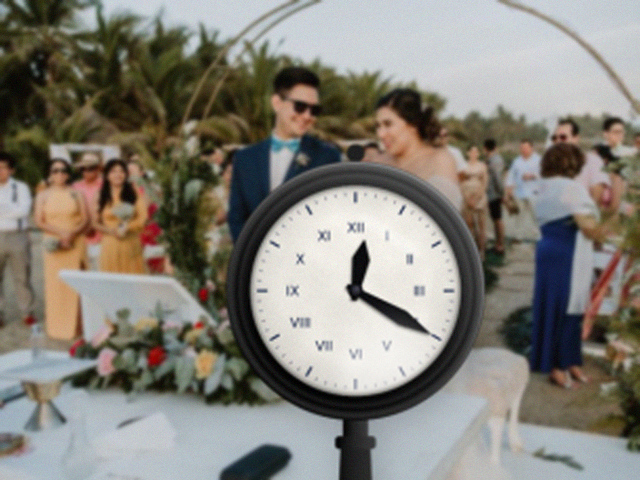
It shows 12.20
